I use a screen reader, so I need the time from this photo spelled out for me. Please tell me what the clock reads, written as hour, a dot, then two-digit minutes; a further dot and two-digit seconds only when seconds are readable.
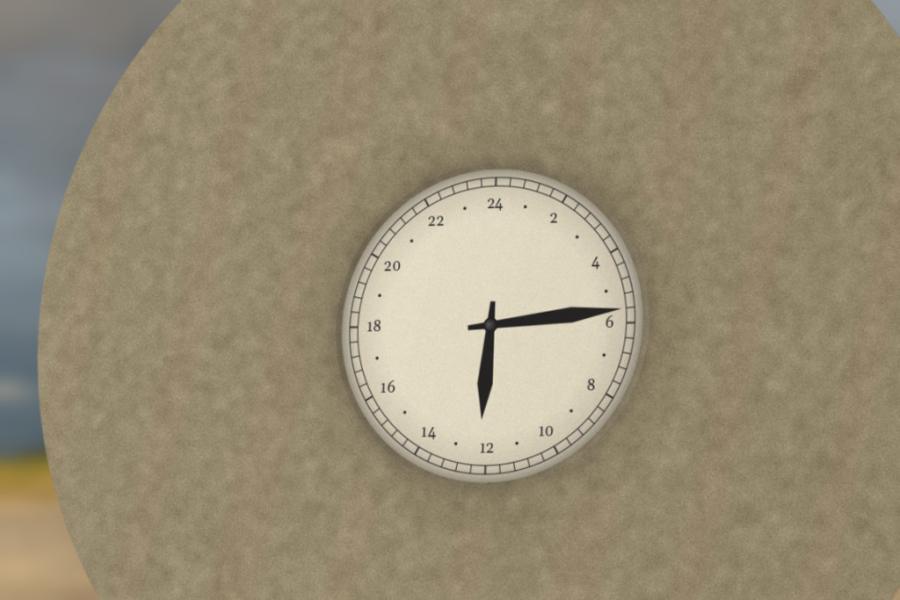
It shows 12.14
